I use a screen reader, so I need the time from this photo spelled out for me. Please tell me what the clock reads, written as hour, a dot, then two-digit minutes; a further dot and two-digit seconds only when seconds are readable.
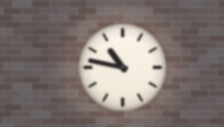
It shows 10.47
